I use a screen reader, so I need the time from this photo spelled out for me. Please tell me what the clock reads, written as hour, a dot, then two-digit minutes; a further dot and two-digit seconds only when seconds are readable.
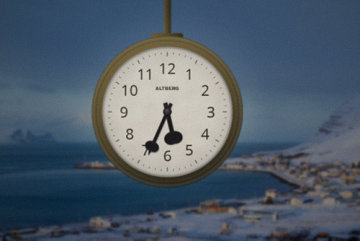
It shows 5.34
